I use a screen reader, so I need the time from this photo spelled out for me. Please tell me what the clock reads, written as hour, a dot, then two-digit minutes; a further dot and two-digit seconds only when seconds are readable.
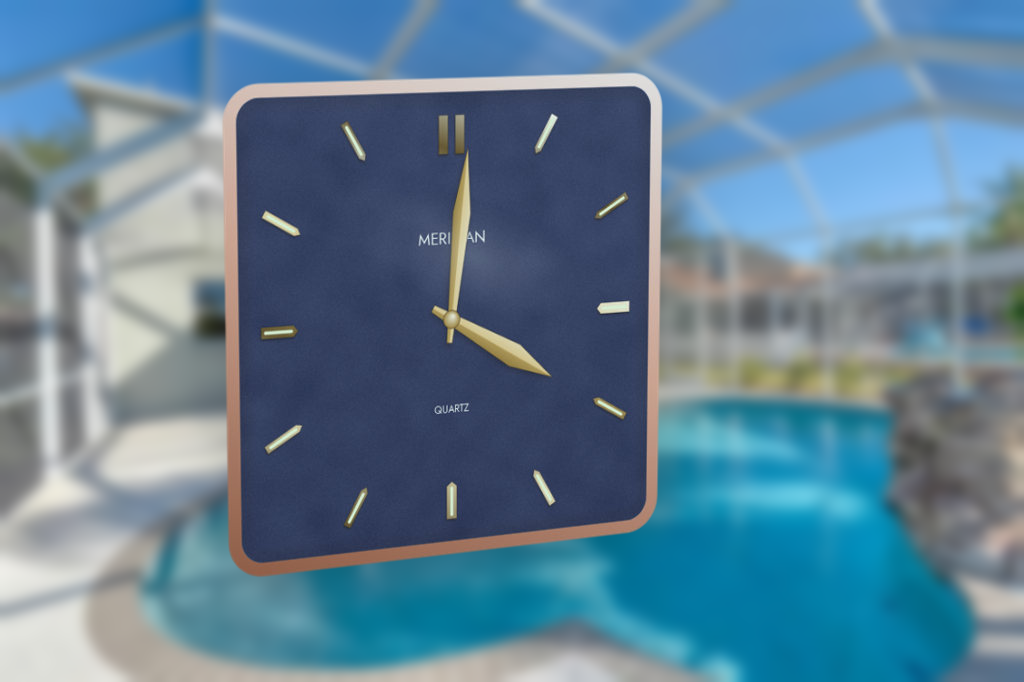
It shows 4.01
